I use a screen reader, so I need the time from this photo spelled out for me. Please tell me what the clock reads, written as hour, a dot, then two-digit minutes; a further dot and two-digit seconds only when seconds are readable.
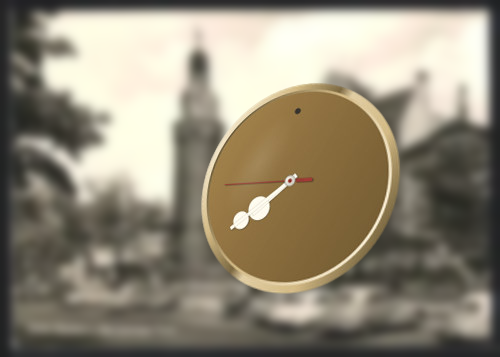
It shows 7.38.45
